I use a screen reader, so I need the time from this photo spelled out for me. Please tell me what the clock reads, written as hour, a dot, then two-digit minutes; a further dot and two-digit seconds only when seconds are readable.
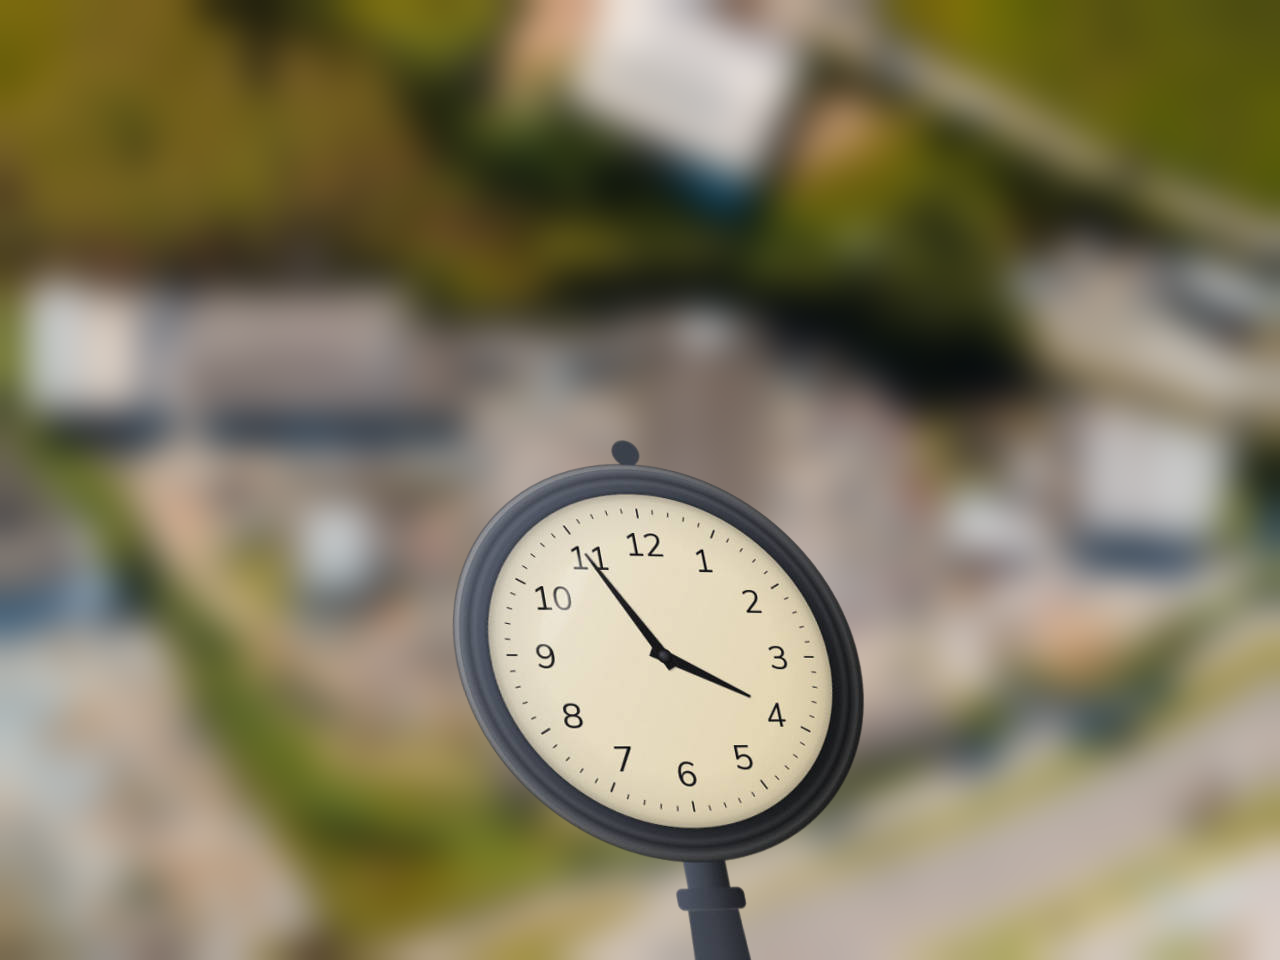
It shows 3.55
